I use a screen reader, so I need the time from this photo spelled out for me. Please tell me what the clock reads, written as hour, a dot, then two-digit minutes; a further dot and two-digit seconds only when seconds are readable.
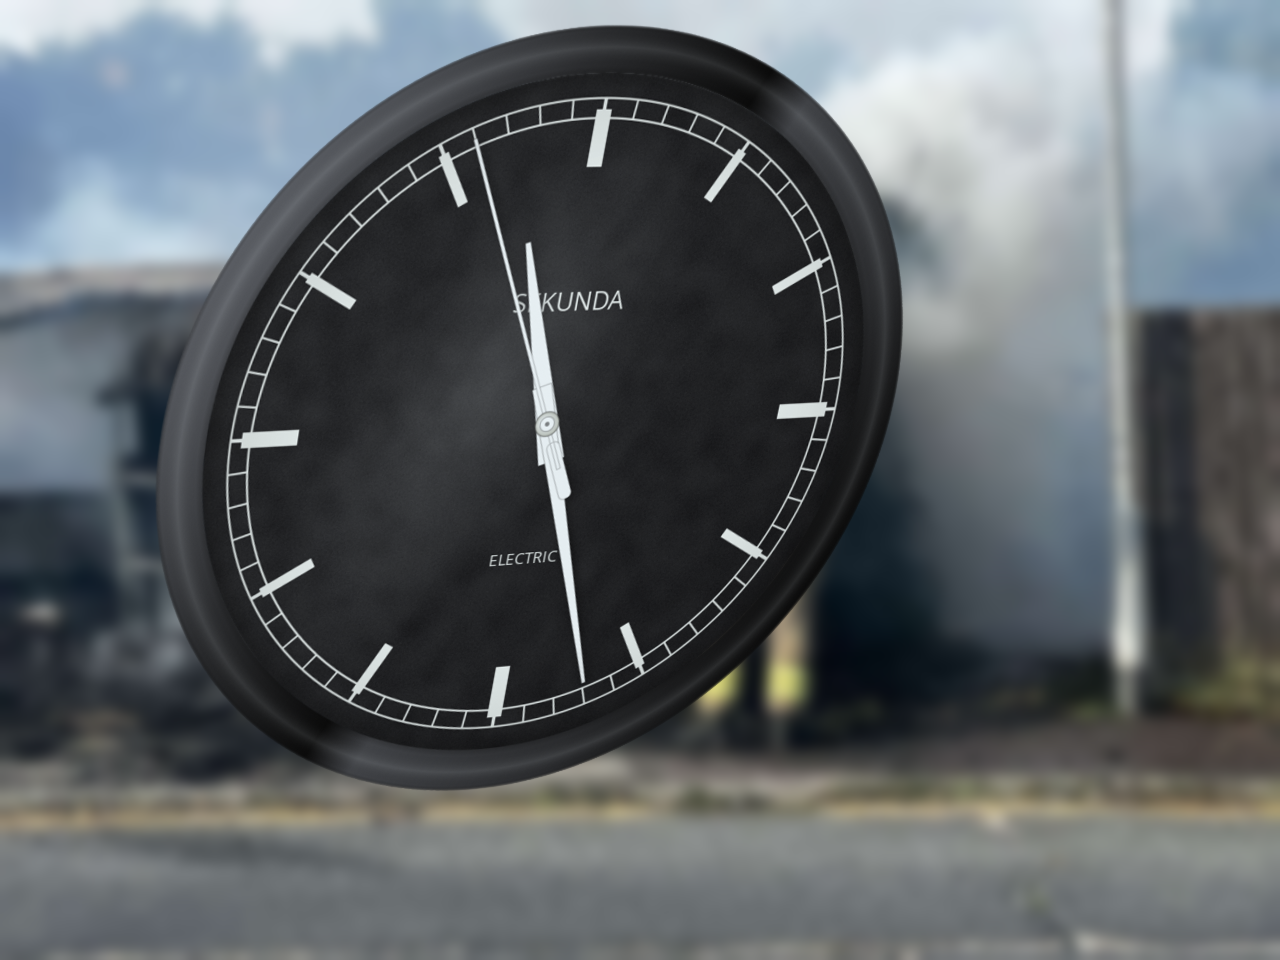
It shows 11.26.56
